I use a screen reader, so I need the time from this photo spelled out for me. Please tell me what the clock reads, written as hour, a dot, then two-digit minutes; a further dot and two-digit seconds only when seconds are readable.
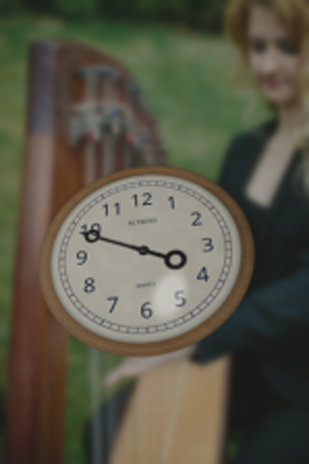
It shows 3.49
